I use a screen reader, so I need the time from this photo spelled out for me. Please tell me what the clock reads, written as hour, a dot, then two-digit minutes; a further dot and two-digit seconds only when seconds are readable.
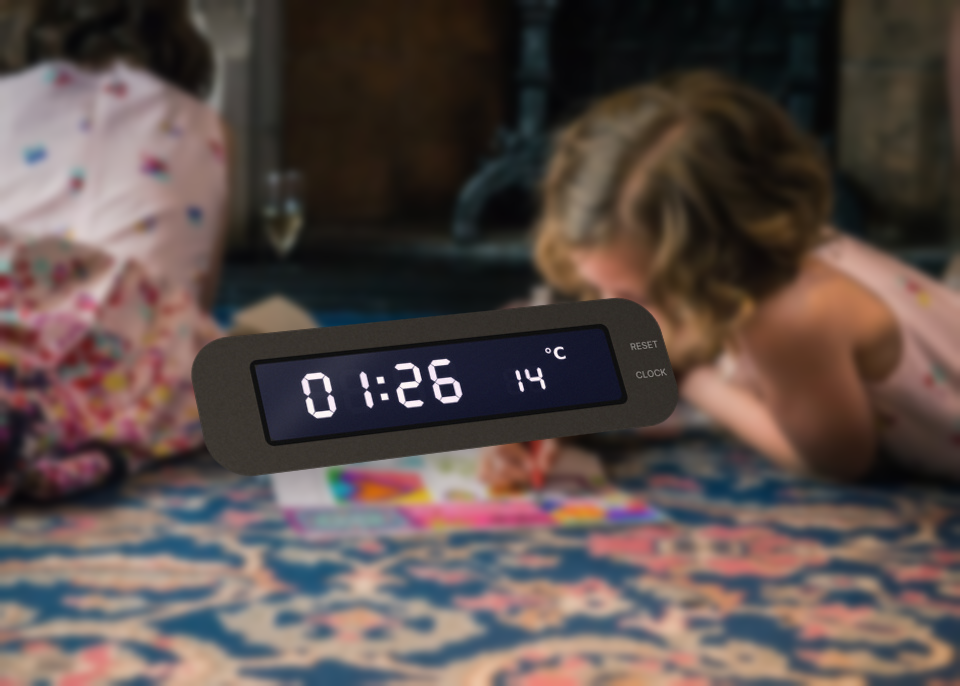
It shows 1.26
